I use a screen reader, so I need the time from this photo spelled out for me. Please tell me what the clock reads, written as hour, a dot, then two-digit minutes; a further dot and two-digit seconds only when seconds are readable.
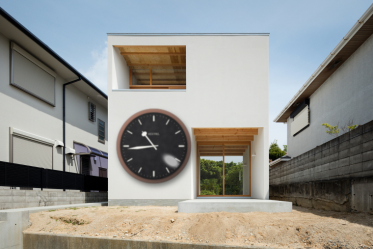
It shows 10.44
